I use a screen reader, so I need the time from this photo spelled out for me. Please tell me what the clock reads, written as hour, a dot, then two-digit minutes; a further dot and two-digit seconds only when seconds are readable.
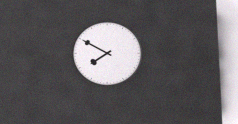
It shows 7.50
